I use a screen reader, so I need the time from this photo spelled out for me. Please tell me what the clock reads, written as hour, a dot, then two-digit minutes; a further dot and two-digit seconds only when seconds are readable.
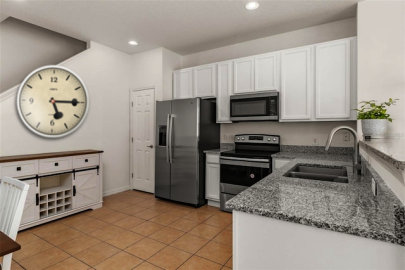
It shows 5.15
